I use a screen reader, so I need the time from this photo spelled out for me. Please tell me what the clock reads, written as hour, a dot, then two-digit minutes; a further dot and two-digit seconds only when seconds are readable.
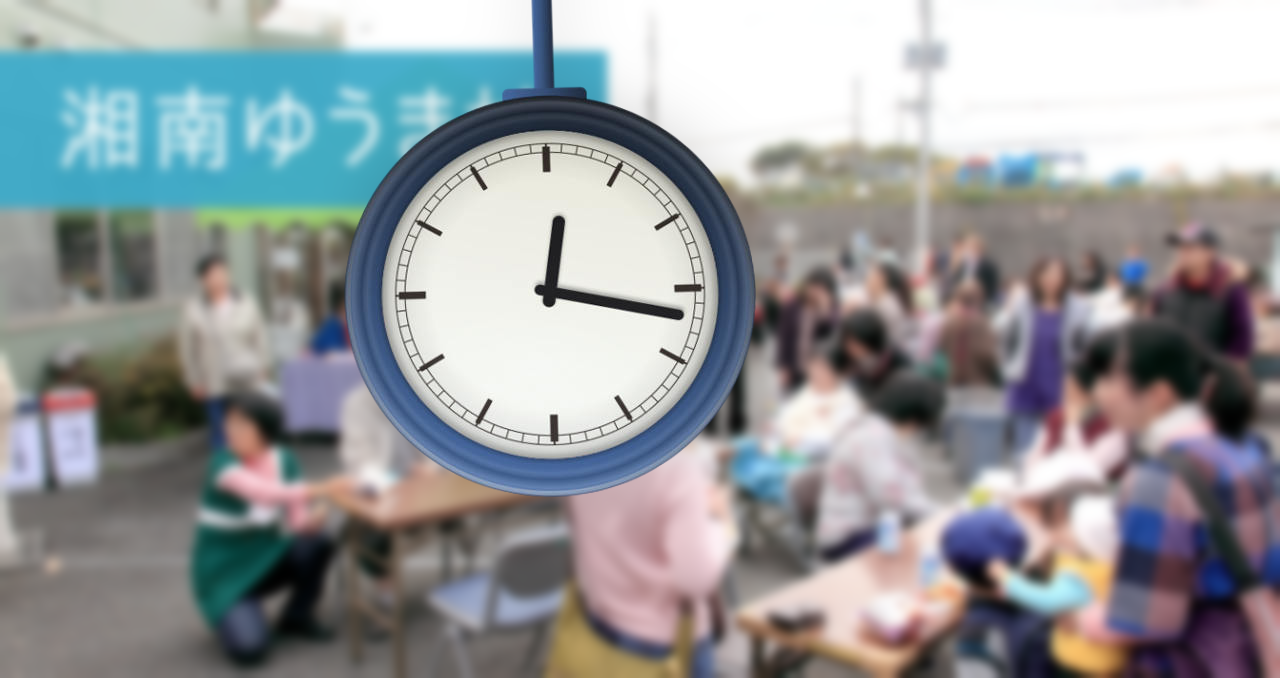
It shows 12.17
